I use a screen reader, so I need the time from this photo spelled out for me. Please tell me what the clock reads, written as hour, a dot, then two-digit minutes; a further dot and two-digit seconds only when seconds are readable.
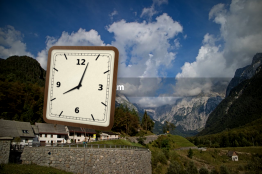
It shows 8.03
